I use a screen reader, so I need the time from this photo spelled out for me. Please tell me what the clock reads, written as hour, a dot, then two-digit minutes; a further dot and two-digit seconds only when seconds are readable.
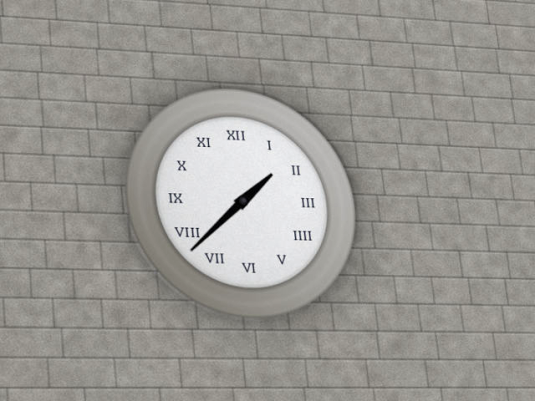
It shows 1.38
